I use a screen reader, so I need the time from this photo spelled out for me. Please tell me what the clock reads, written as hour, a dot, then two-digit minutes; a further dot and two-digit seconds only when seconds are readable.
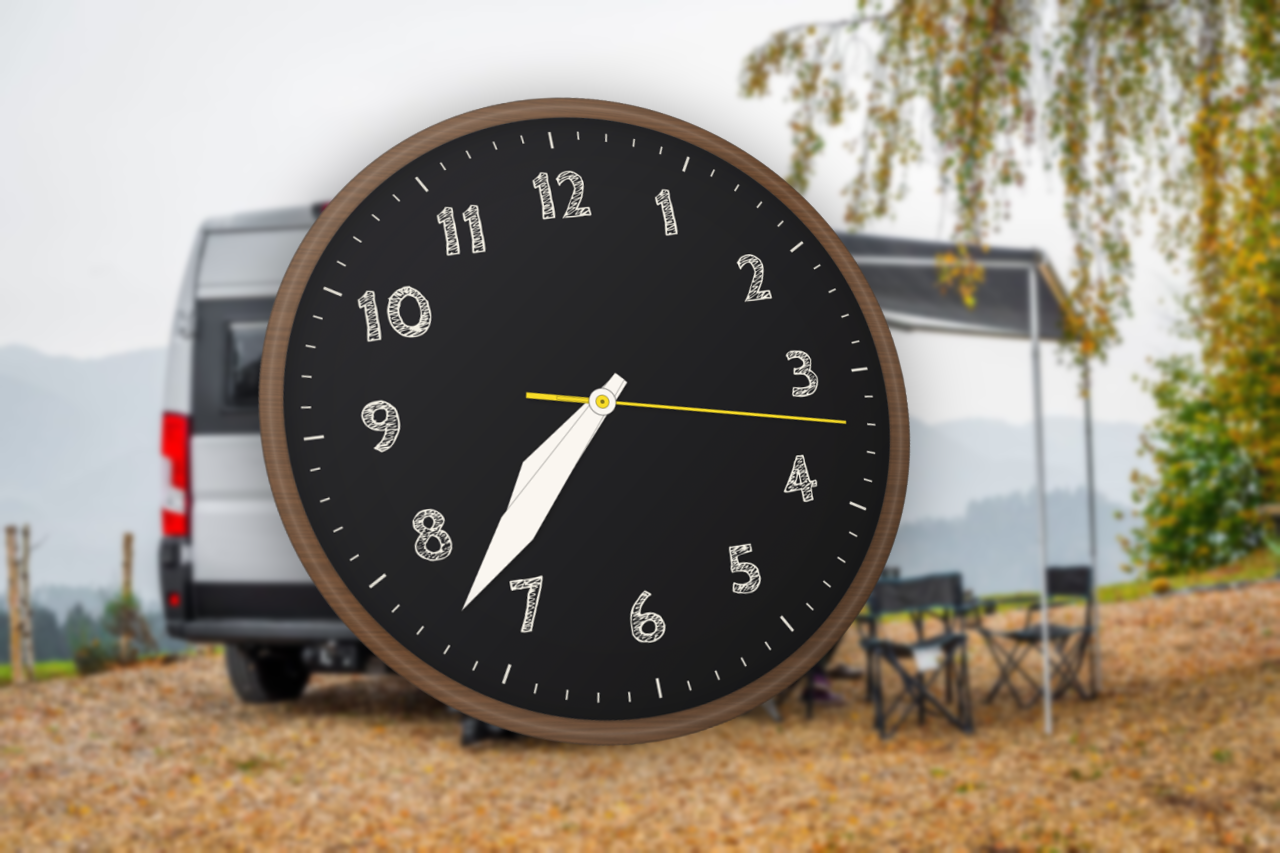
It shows 7.37.17
